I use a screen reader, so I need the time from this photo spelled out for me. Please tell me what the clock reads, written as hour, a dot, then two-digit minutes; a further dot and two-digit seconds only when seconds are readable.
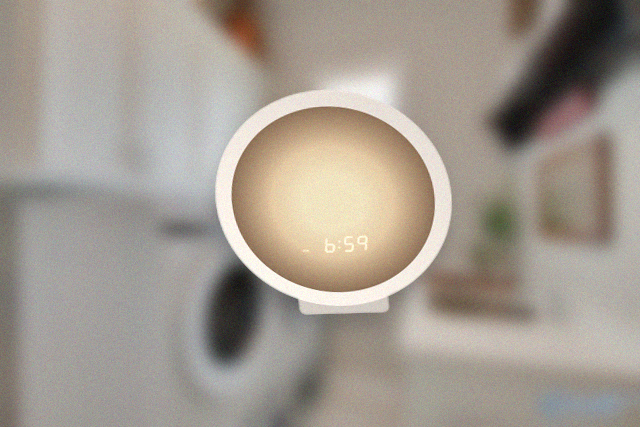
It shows 6.59
